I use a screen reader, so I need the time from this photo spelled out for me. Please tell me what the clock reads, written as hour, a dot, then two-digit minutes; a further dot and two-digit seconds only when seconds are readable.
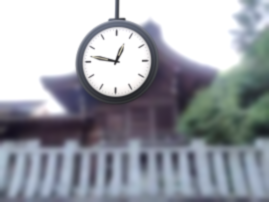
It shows 12.47
